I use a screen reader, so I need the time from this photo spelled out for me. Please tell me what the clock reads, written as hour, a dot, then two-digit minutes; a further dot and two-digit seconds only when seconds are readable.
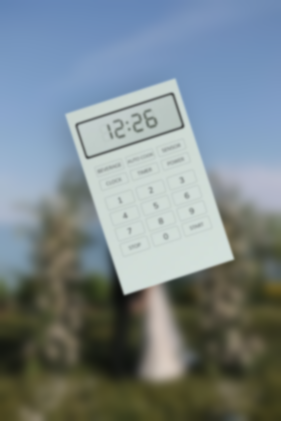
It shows 12.26
